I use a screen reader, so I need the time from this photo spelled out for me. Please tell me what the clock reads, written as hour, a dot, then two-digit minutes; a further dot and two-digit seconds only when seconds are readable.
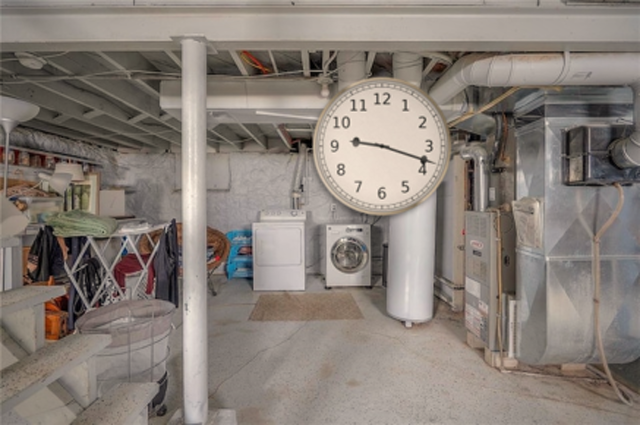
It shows 9.18
